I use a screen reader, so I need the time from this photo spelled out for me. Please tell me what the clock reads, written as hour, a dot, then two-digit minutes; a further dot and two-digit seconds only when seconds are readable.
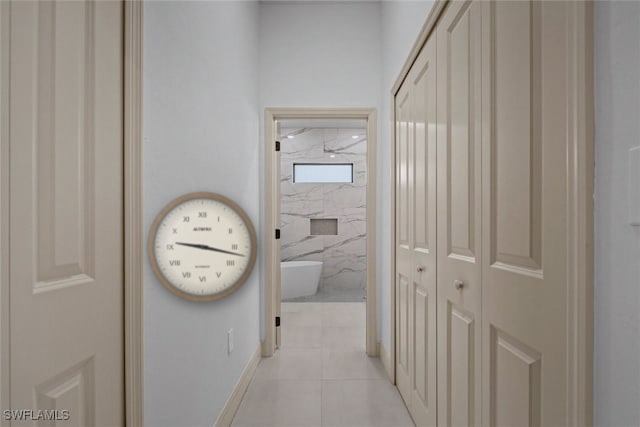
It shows 9.17
